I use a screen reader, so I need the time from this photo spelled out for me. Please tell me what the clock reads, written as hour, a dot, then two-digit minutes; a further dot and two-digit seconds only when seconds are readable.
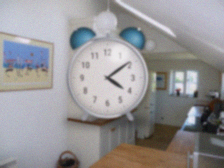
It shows 4.09
